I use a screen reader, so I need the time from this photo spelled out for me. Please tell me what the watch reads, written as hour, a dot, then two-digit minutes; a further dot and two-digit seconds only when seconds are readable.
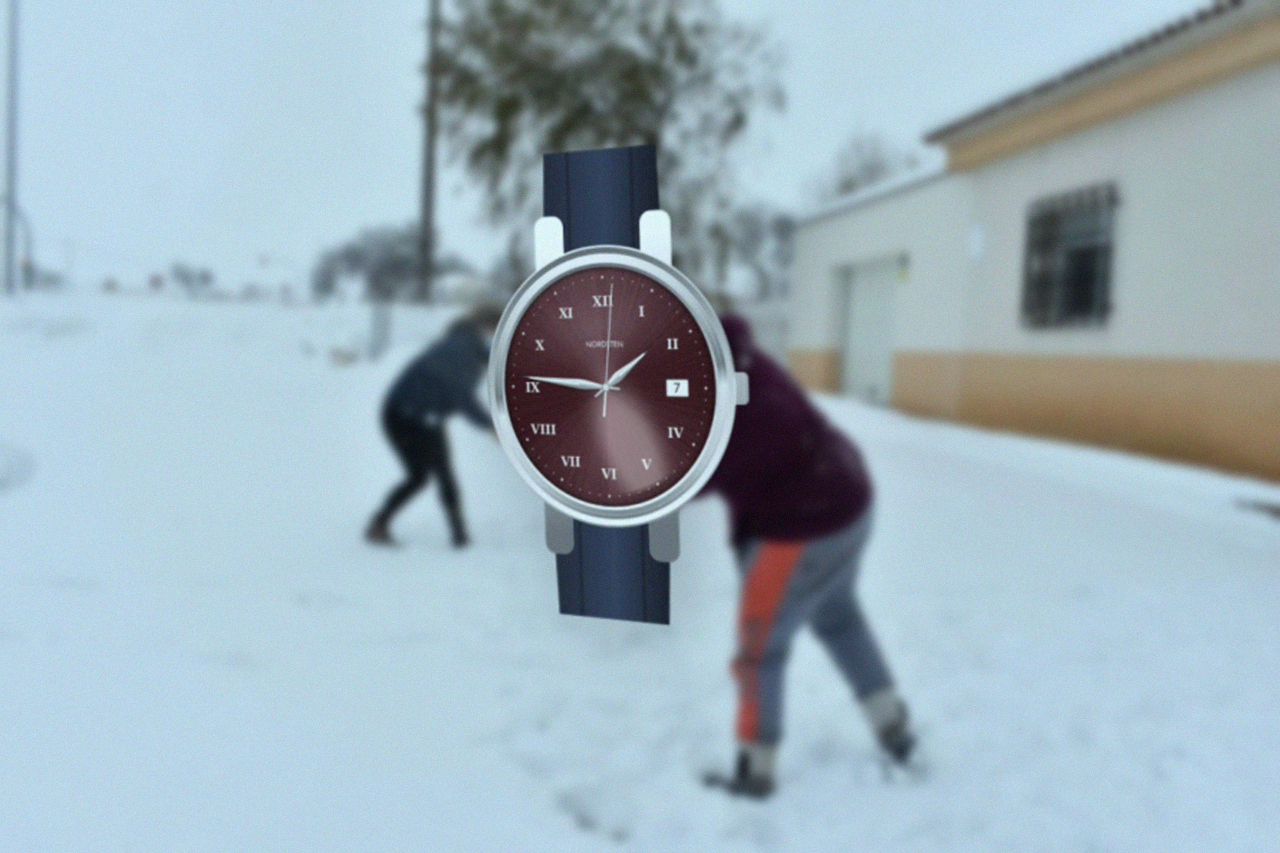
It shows 1.46.01
